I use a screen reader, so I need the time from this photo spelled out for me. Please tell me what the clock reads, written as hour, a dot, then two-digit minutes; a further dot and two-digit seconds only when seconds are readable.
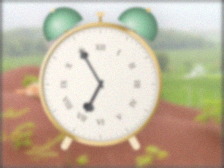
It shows 6.55
